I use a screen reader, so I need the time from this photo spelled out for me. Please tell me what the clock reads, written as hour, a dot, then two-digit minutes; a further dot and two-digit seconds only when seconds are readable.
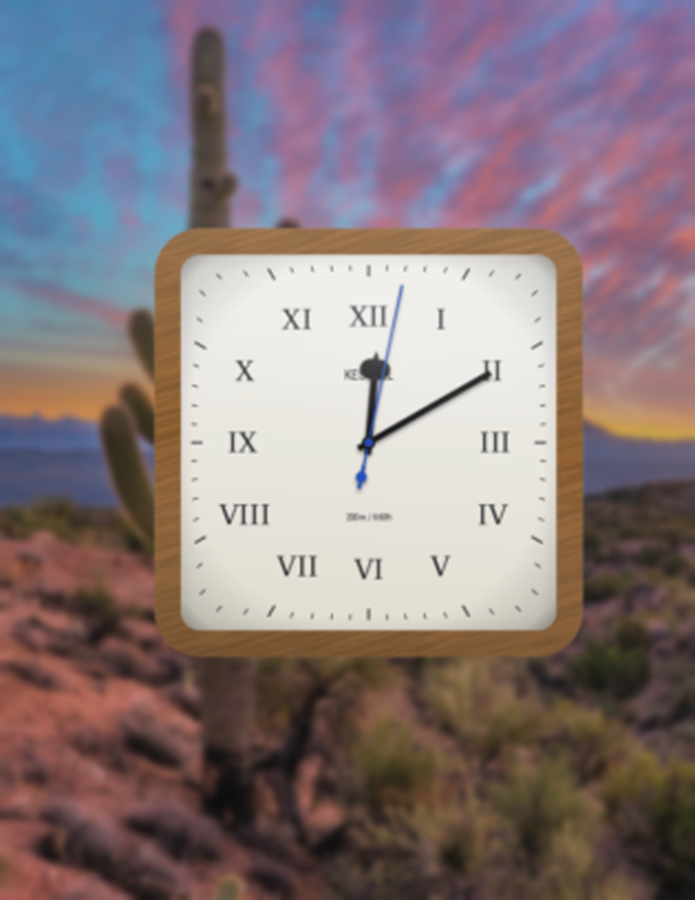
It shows 12.10.02
